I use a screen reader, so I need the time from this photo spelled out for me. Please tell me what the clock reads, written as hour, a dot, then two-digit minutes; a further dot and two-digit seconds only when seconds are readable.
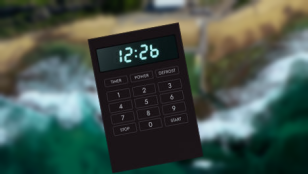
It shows 12.26
